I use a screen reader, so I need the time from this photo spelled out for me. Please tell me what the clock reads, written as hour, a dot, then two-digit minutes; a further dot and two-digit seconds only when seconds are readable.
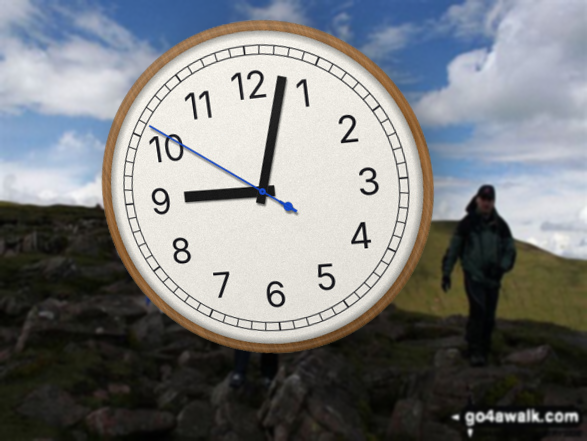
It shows 9.02.51
